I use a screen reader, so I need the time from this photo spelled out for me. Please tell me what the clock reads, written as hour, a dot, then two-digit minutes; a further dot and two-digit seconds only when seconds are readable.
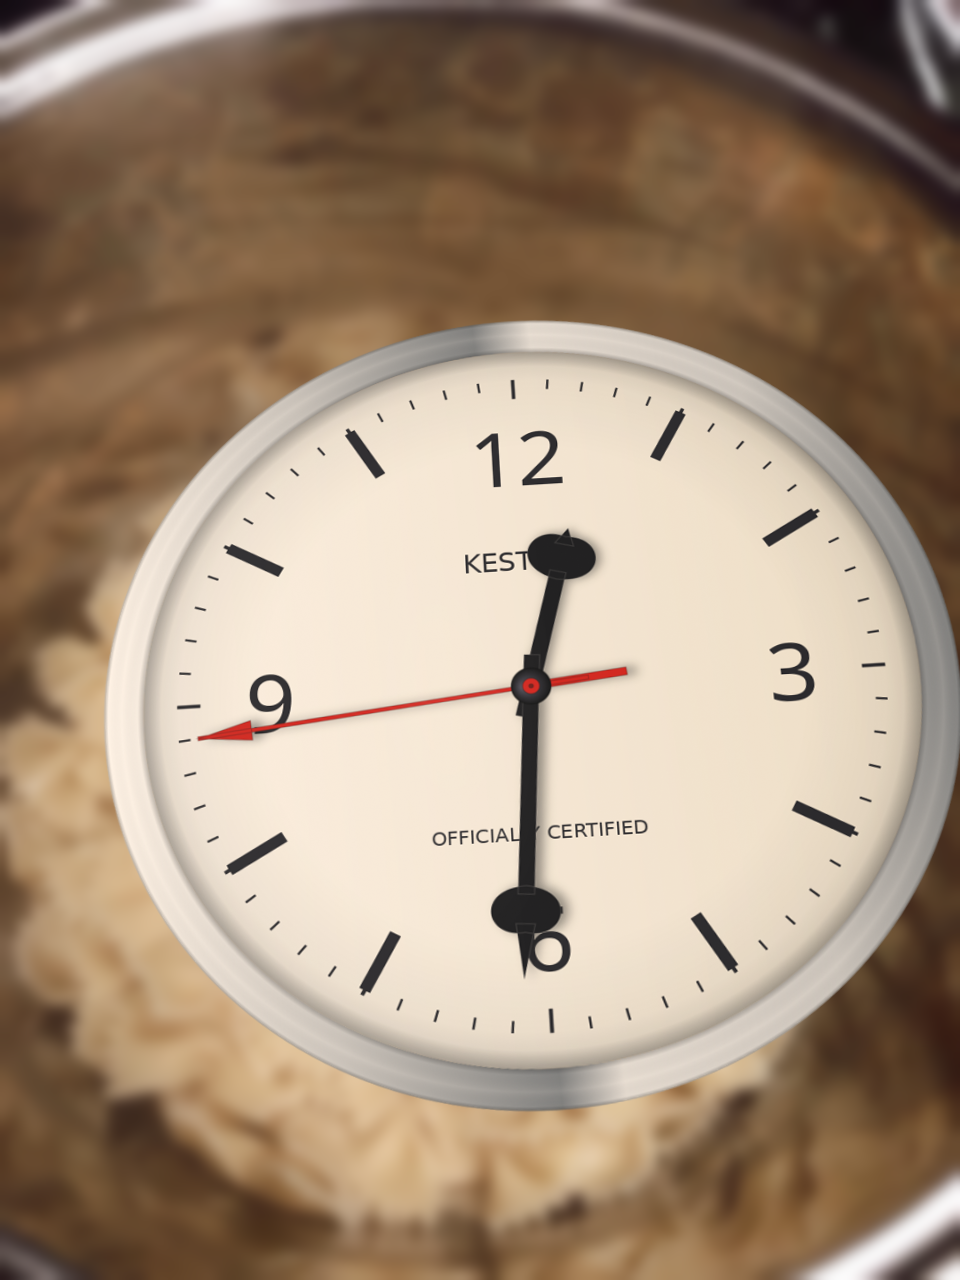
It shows 12.30.44
